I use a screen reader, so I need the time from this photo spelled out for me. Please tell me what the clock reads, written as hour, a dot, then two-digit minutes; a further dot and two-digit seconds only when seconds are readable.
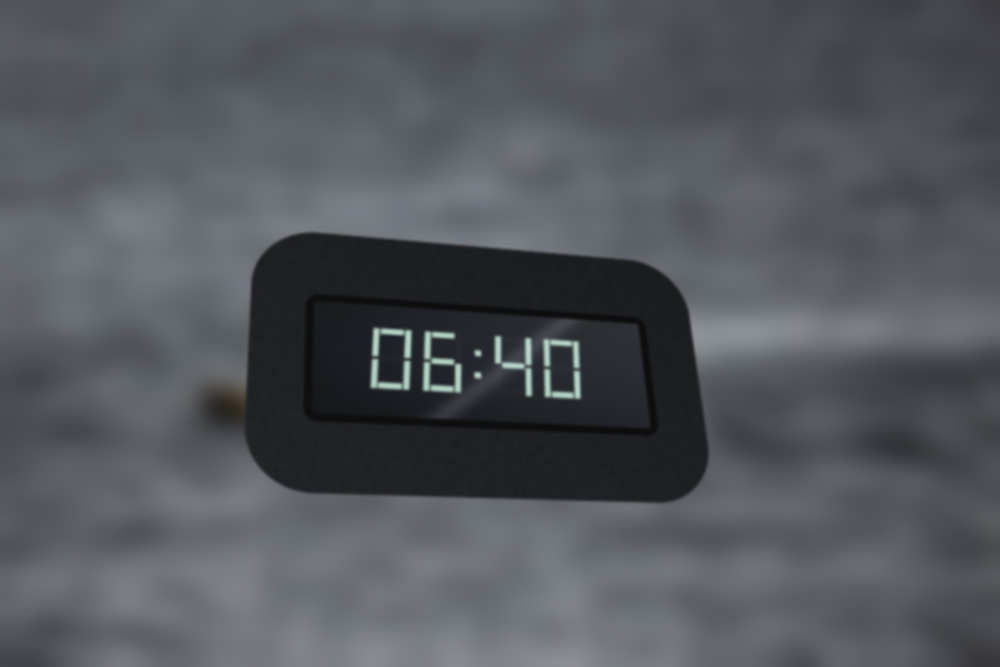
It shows 6.40
